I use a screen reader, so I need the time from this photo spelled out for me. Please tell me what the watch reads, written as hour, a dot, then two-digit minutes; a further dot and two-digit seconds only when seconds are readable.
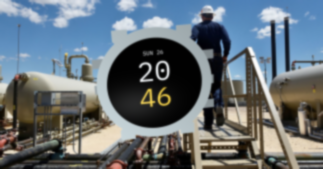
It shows 20.46
